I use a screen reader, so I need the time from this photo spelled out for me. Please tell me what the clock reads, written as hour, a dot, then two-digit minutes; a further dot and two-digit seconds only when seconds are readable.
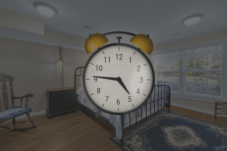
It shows 4.46
